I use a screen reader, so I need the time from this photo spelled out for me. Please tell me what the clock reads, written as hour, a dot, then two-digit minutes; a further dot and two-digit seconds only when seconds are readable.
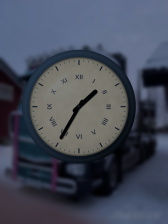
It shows 1.35
